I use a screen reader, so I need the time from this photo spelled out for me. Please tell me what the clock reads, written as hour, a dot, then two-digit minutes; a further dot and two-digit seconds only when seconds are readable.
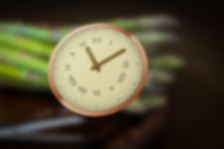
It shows 11.10
